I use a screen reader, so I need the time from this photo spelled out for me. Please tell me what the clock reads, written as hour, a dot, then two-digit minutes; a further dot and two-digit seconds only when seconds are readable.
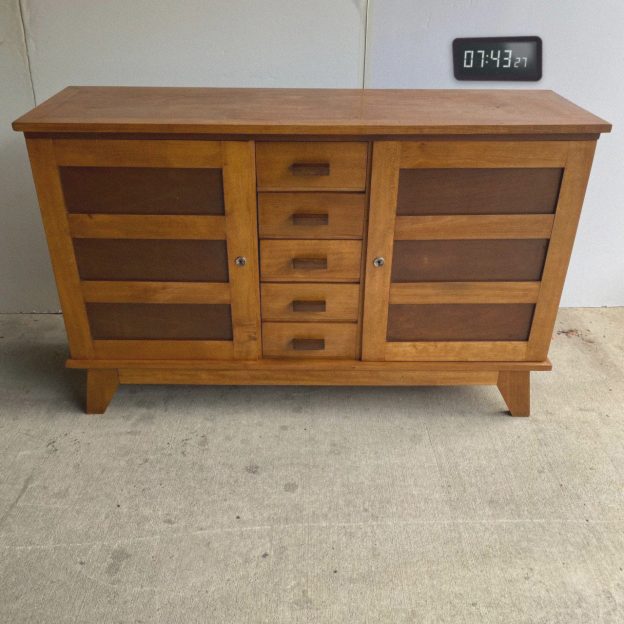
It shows 7.43.27
